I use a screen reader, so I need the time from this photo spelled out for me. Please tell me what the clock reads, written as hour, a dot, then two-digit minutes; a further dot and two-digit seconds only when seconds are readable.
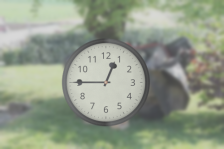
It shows 12.45
